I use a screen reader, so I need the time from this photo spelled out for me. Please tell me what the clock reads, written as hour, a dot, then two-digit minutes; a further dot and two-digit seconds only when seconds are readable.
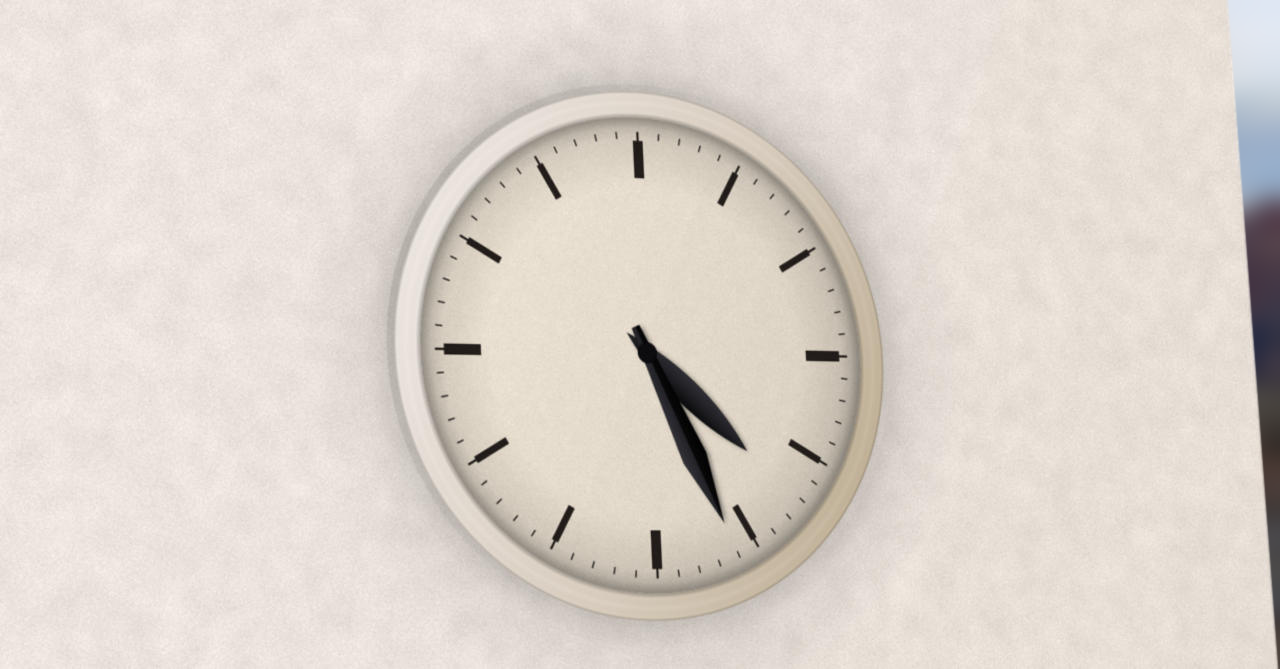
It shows 4.26
